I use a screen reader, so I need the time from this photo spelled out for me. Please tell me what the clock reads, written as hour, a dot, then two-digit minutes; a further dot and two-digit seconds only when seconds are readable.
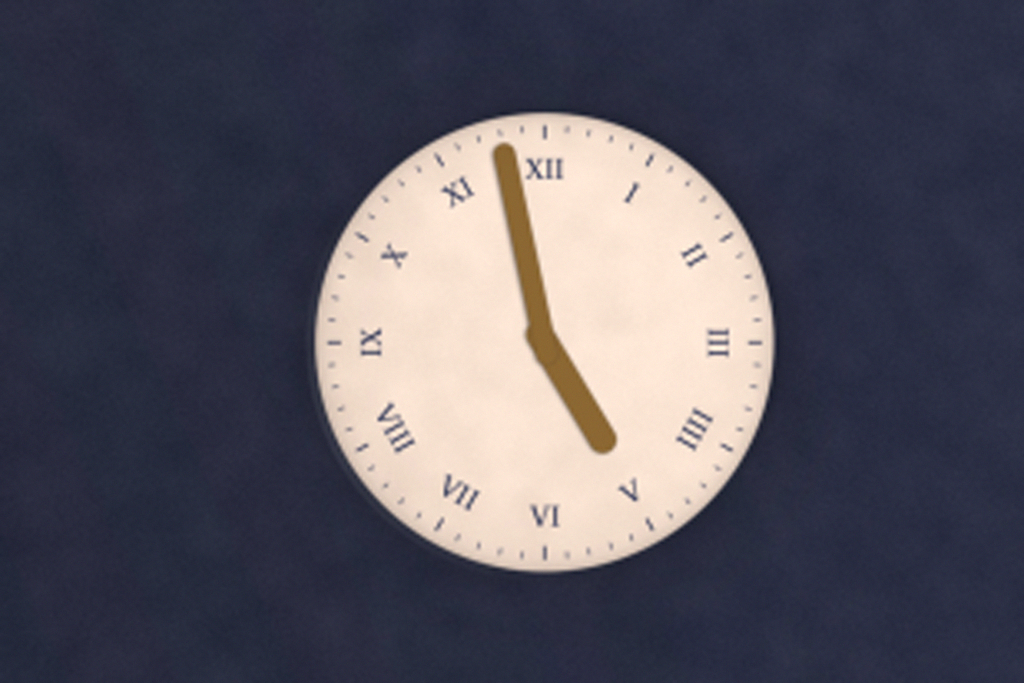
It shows 4.58
